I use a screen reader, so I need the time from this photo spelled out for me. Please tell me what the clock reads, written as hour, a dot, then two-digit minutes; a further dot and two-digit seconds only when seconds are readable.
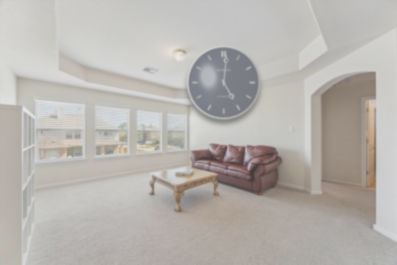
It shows 5.01
